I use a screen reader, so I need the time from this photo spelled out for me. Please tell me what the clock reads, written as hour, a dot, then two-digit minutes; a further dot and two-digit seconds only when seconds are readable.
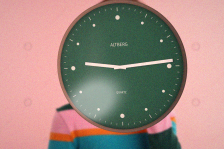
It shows 9.14
